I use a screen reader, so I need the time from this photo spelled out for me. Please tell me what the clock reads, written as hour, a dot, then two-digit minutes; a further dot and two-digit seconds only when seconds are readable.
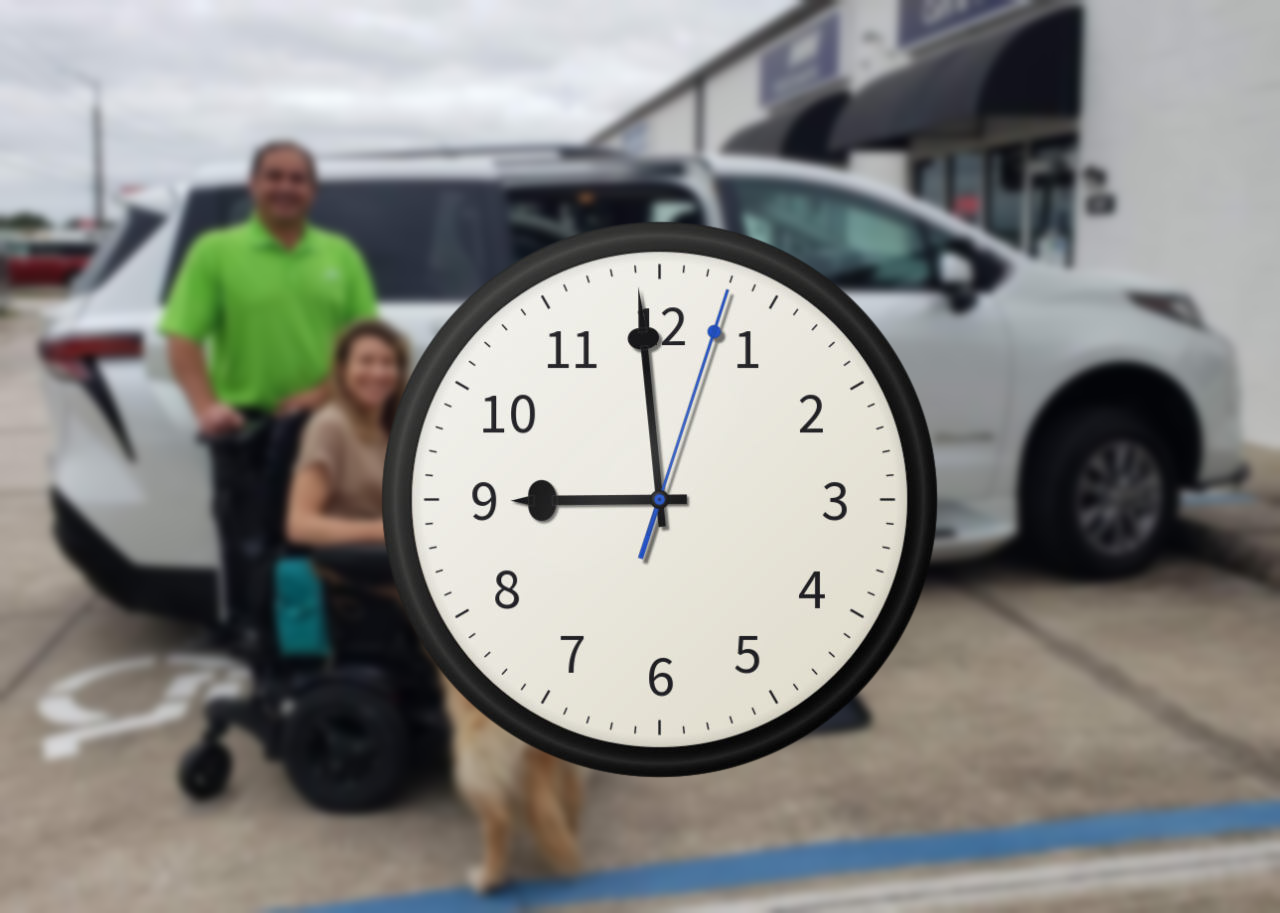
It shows 8.59.03
